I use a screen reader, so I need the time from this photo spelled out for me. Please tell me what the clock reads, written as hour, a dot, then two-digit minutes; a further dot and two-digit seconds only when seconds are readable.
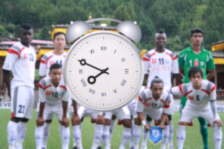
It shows 7.49
